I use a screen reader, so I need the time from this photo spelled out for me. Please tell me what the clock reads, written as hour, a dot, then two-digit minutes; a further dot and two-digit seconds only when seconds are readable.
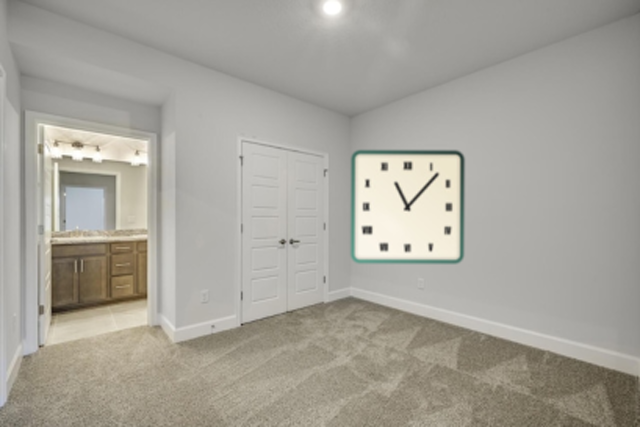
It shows 11.07
